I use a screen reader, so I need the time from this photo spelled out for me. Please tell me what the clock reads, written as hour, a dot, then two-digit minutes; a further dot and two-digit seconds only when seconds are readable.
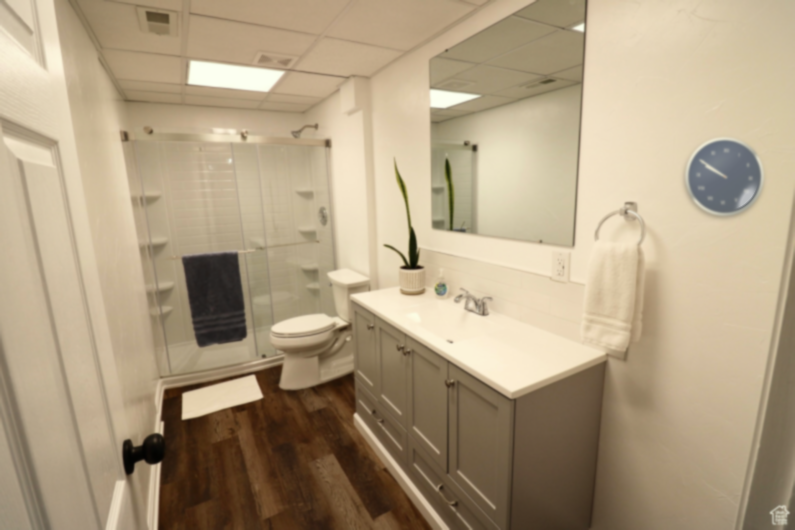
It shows 9.50
